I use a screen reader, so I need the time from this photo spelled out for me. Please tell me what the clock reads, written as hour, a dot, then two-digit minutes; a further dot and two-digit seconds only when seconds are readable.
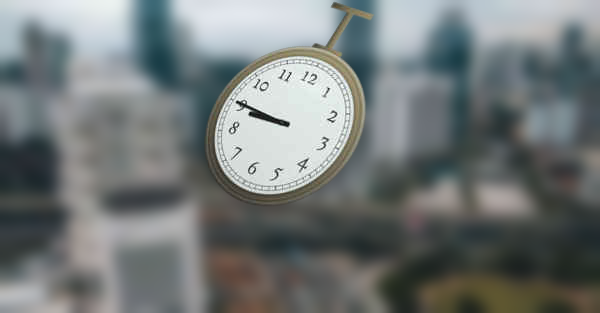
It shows 8.45
